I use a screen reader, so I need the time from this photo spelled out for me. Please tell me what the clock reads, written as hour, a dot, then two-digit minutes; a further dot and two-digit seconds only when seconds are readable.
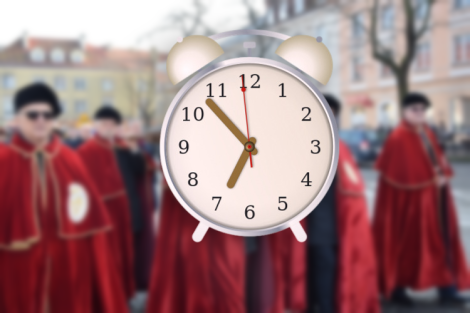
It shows 6.52.59
